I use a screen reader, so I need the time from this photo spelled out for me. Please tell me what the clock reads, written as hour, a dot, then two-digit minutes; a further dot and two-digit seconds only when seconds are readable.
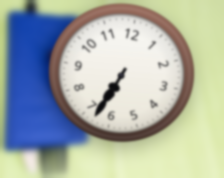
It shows 6.33
